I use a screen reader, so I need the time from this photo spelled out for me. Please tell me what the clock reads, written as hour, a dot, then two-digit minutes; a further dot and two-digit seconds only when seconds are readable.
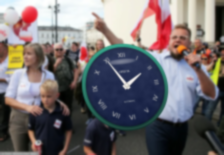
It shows 1.55
